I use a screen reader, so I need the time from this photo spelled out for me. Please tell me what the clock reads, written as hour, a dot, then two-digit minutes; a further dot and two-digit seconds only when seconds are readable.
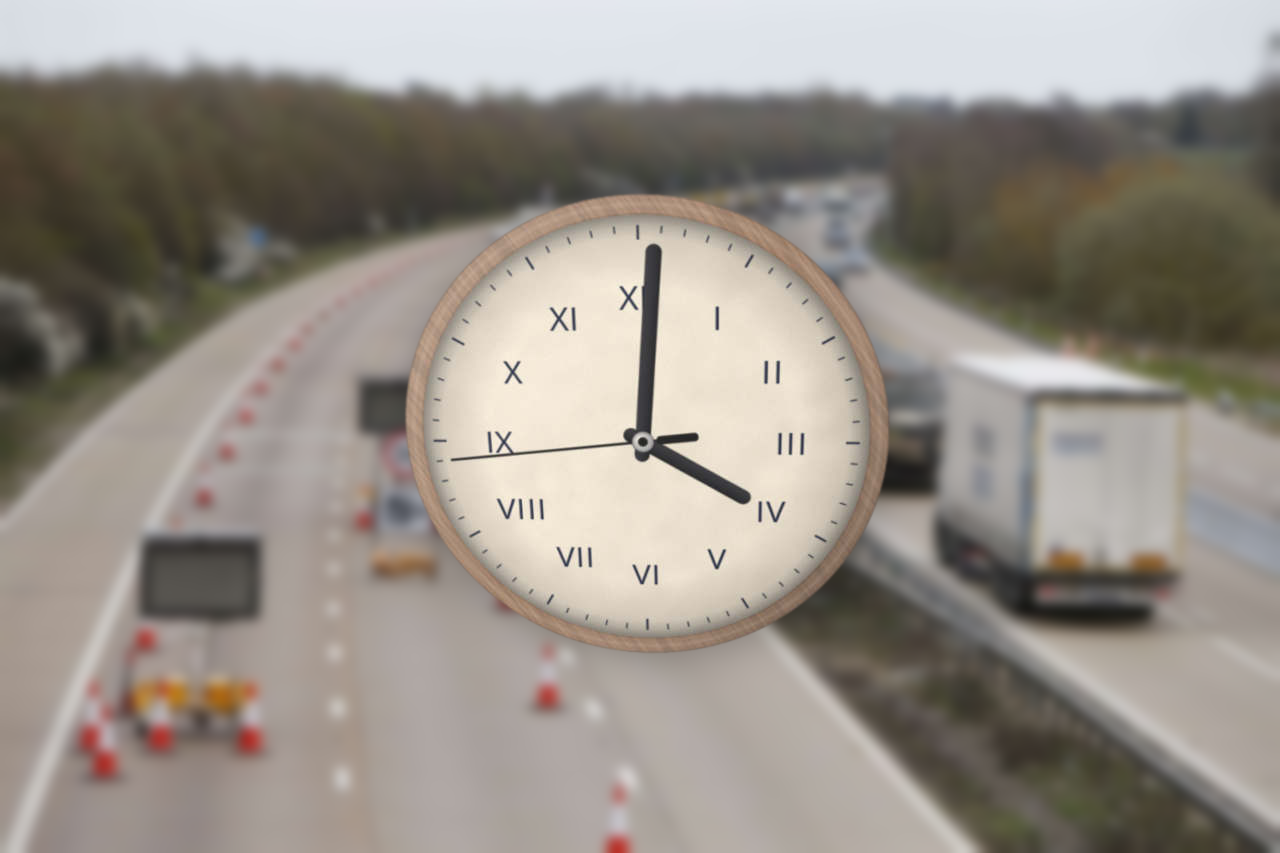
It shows 4.00.44
